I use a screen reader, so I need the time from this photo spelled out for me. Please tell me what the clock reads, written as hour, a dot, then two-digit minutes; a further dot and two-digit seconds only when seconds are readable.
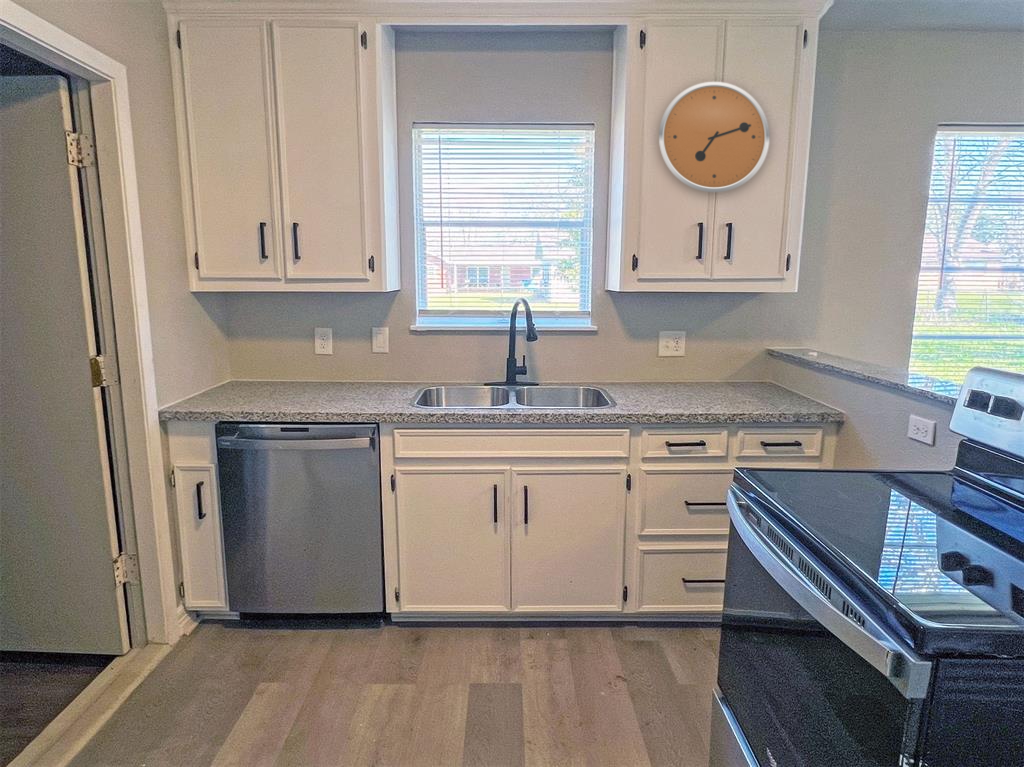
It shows 7.12
